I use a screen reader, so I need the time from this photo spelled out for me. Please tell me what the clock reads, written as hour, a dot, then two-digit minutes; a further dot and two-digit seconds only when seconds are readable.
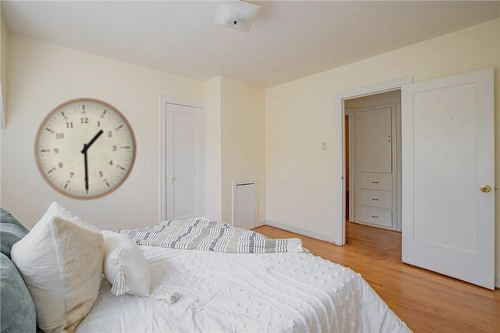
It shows 1.30
